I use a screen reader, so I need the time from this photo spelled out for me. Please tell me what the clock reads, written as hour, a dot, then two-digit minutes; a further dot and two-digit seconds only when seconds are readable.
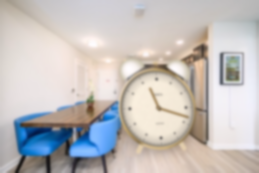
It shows 11.18
